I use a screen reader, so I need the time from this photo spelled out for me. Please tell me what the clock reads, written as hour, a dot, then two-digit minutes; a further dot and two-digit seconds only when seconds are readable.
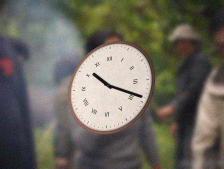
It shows 10.19
